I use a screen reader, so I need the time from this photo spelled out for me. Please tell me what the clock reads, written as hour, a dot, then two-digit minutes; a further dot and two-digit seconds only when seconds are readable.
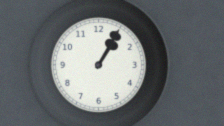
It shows 1.05
